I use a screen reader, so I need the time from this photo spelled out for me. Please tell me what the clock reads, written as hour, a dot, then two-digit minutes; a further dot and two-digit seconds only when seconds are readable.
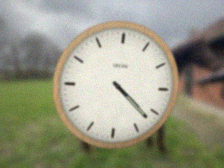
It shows 4.22
